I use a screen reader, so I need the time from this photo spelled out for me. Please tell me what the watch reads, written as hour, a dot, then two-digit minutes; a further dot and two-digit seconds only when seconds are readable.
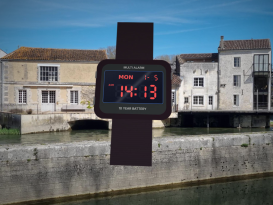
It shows 14.13
